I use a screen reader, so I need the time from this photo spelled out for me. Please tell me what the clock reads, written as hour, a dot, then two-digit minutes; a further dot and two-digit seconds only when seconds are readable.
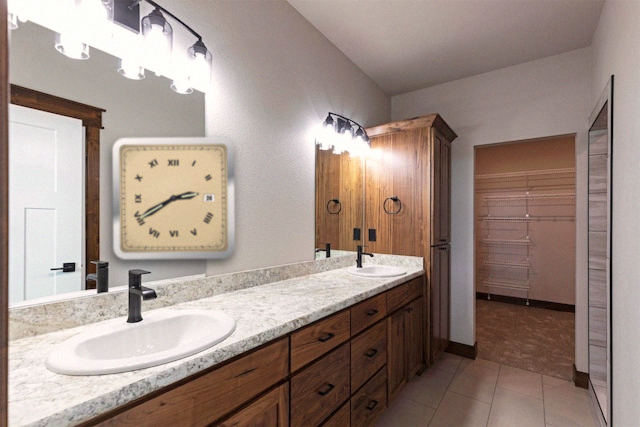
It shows 2.40
